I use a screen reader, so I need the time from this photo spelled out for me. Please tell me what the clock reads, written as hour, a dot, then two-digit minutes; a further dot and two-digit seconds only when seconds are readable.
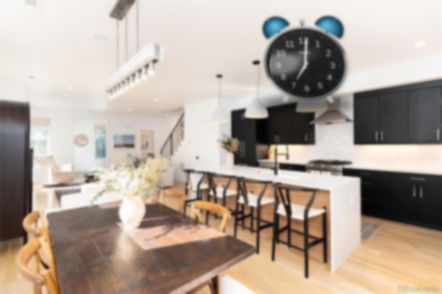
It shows 7.01
